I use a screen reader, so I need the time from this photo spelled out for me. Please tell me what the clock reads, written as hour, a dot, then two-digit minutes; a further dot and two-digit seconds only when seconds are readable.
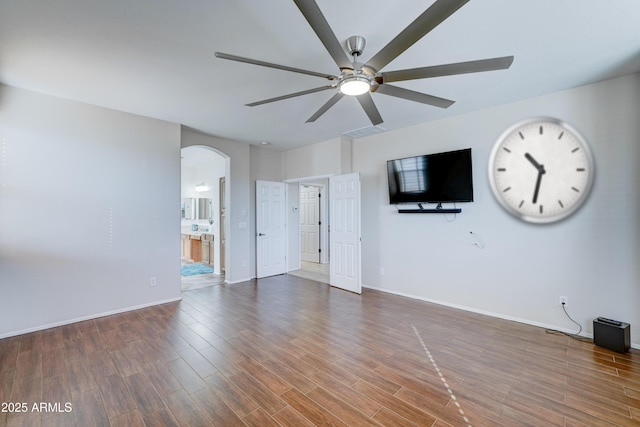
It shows 10.32
